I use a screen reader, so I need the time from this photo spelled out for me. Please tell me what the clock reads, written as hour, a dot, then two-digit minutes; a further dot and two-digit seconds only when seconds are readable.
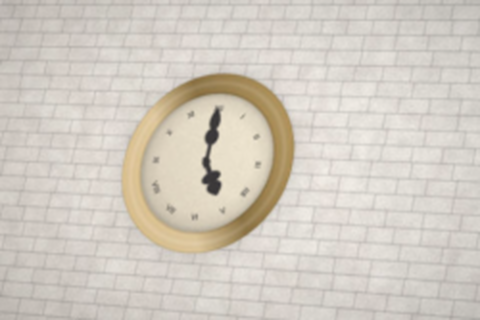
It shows 5.00
